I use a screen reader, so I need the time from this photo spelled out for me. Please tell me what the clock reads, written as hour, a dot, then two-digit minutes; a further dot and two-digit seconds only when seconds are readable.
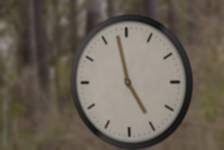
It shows 4.58
